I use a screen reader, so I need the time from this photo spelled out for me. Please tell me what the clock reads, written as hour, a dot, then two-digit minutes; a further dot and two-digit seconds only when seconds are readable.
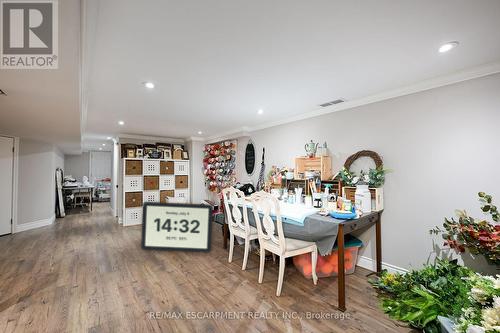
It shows 14.32
